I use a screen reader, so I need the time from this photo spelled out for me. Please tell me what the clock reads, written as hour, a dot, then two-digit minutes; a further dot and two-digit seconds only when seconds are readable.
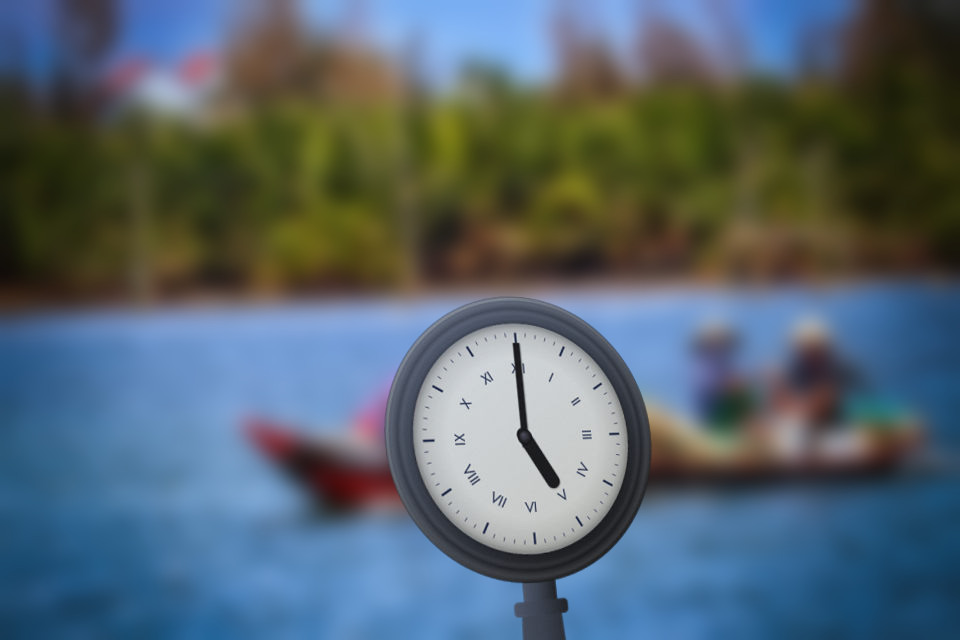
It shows 5.00
